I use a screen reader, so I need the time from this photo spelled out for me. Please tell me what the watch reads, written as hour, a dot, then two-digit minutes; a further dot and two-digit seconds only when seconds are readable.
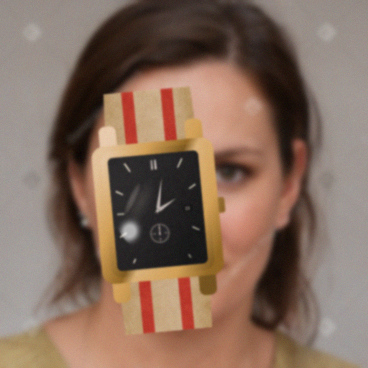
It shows 2.02
